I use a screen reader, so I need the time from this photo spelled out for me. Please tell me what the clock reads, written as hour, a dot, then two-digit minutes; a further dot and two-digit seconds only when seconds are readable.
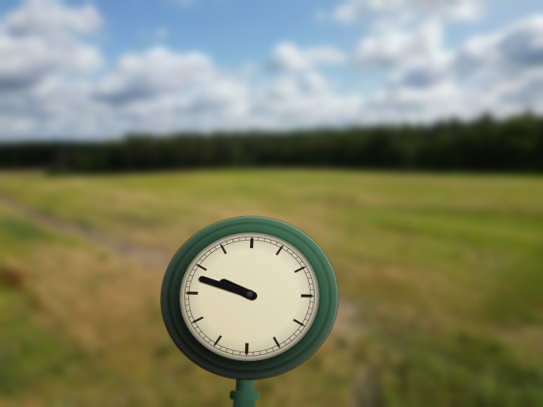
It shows 9.48
